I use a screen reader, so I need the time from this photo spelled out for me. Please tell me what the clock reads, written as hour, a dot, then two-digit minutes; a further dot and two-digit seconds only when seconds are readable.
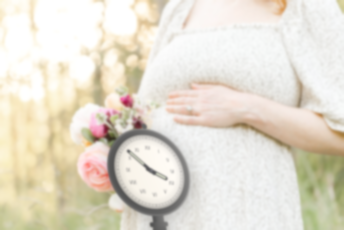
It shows 3.52
